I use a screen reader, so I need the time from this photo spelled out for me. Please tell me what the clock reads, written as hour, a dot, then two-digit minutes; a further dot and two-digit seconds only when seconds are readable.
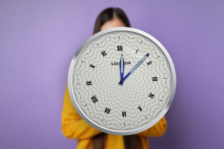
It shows 12.08
